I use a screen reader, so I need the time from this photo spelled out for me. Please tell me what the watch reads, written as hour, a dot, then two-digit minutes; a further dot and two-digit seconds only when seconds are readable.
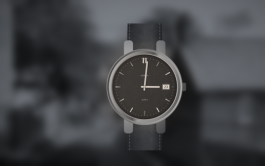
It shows 3.01
